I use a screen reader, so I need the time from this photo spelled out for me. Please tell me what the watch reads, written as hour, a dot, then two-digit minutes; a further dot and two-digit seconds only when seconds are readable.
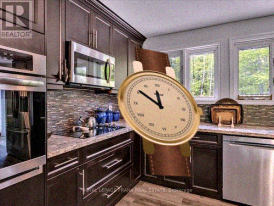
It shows 11.51
